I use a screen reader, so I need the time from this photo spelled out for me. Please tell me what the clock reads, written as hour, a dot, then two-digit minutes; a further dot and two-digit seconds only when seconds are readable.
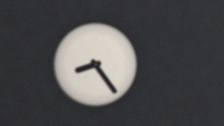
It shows 8.24
